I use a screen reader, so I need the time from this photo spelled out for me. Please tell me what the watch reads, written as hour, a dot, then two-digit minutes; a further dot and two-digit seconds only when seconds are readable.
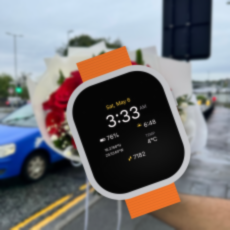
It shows 3.33
